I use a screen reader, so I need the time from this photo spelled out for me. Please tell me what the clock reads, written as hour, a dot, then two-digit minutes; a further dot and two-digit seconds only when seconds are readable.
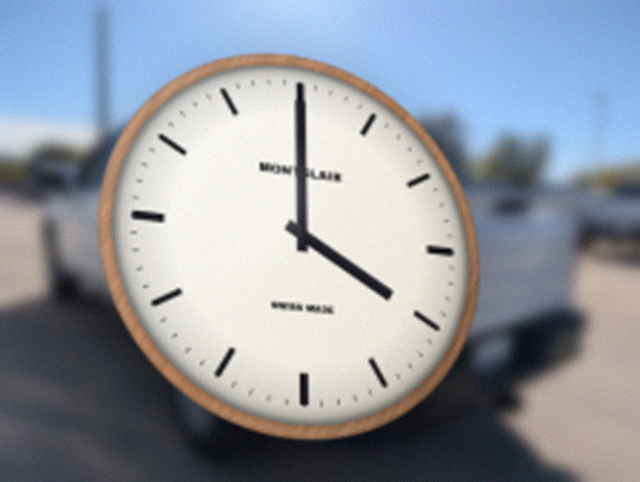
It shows 4.00
